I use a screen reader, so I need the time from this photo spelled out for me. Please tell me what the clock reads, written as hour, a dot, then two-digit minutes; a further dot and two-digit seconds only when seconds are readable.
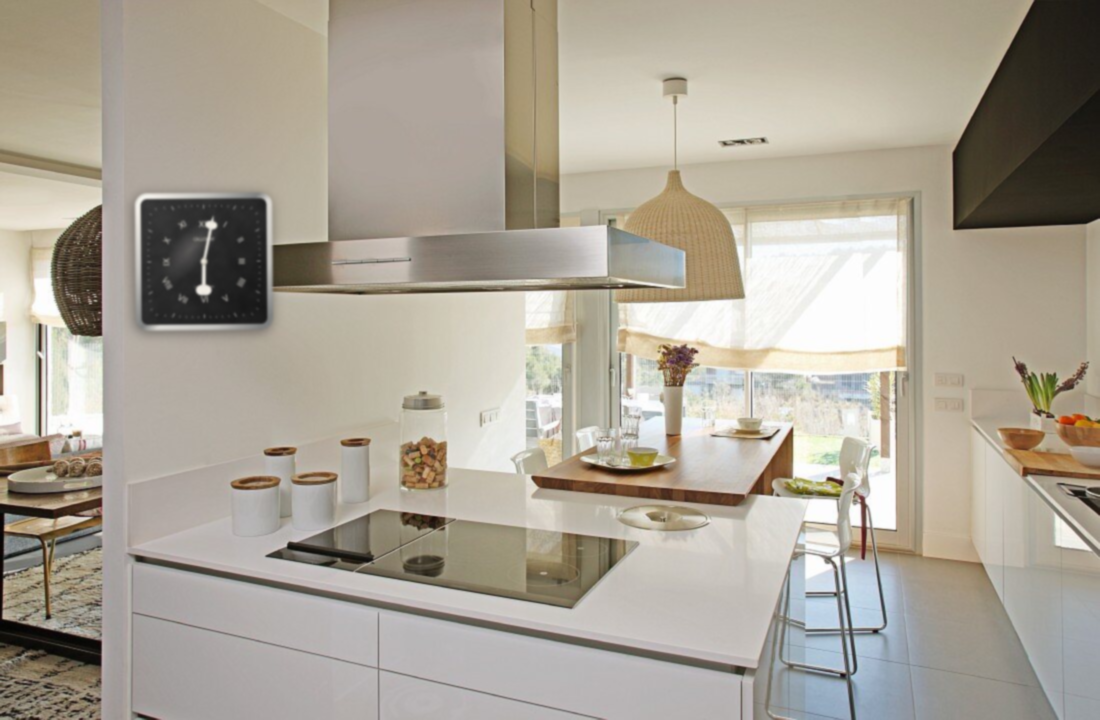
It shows 6.02
